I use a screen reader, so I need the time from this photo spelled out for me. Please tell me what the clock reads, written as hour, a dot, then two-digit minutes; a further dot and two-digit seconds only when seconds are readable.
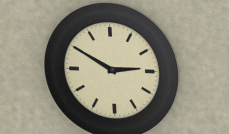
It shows 2.50
